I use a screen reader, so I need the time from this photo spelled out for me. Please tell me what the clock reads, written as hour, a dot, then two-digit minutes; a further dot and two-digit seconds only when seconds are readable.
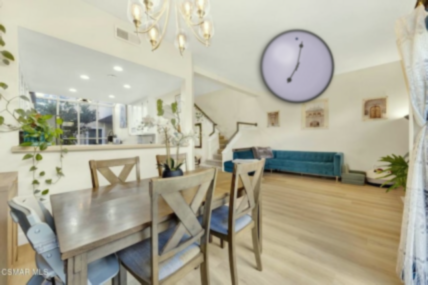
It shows 7.02
